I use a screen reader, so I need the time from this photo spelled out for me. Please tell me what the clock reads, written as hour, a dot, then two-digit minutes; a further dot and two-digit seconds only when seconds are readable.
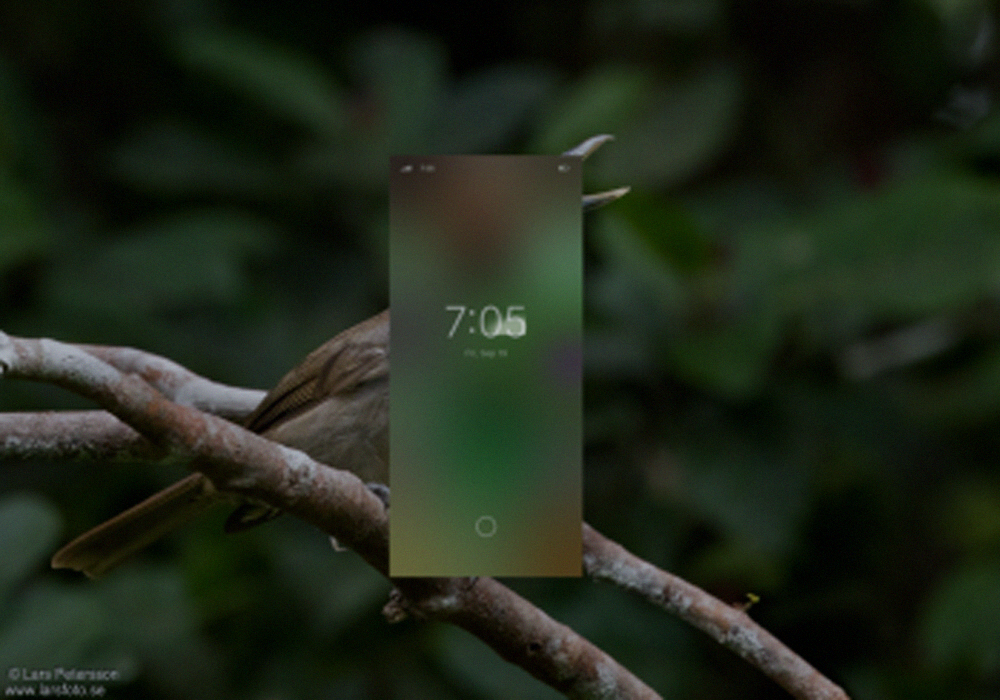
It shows 7.05
